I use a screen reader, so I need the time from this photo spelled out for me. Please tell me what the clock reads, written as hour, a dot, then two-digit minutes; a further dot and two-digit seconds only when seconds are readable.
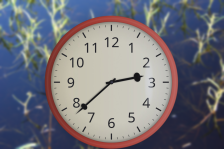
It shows 2.38
